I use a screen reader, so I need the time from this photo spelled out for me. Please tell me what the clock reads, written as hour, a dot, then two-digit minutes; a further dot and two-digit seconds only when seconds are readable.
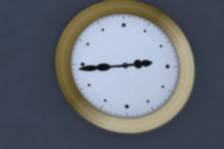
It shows 2.44
